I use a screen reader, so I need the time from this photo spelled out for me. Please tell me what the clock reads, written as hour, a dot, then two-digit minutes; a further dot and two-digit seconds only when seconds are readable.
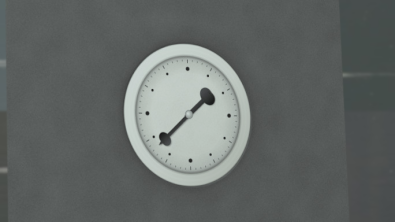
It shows 1.38
